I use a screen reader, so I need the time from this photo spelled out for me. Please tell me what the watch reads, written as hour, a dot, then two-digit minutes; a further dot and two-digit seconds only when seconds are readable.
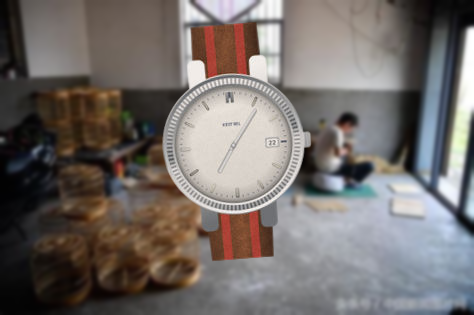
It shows 7.06
